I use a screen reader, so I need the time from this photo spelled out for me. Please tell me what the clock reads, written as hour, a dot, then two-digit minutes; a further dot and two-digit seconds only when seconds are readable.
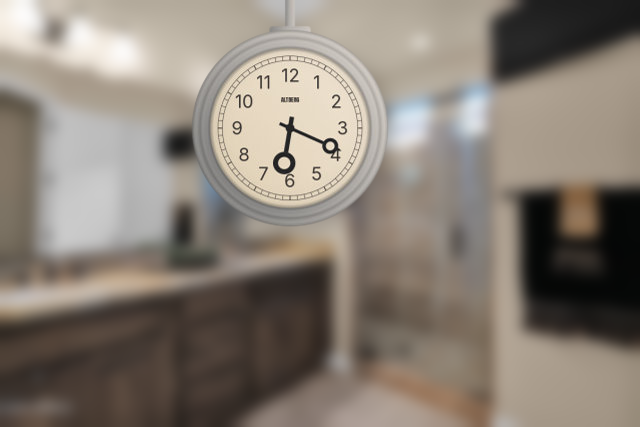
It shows 6.19
